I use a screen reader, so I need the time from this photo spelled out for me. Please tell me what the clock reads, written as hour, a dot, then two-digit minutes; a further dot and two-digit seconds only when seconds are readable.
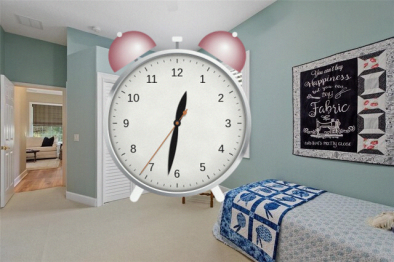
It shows 12.31.36
